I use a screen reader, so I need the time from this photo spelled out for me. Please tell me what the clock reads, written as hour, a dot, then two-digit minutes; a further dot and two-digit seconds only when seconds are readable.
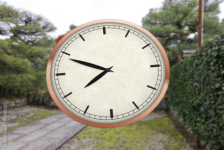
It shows 7.49
